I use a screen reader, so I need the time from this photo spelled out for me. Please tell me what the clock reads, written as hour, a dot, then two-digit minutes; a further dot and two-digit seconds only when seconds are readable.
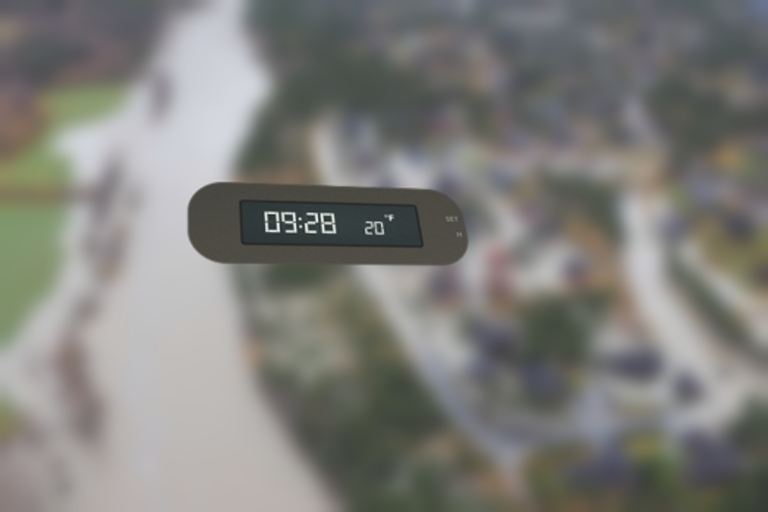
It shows 9.28
